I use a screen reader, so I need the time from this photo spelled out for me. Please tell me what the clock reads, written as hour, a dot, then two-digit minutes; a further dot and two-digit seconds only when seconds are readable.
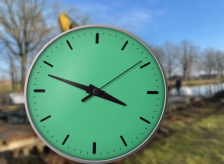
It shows 3.48.09
